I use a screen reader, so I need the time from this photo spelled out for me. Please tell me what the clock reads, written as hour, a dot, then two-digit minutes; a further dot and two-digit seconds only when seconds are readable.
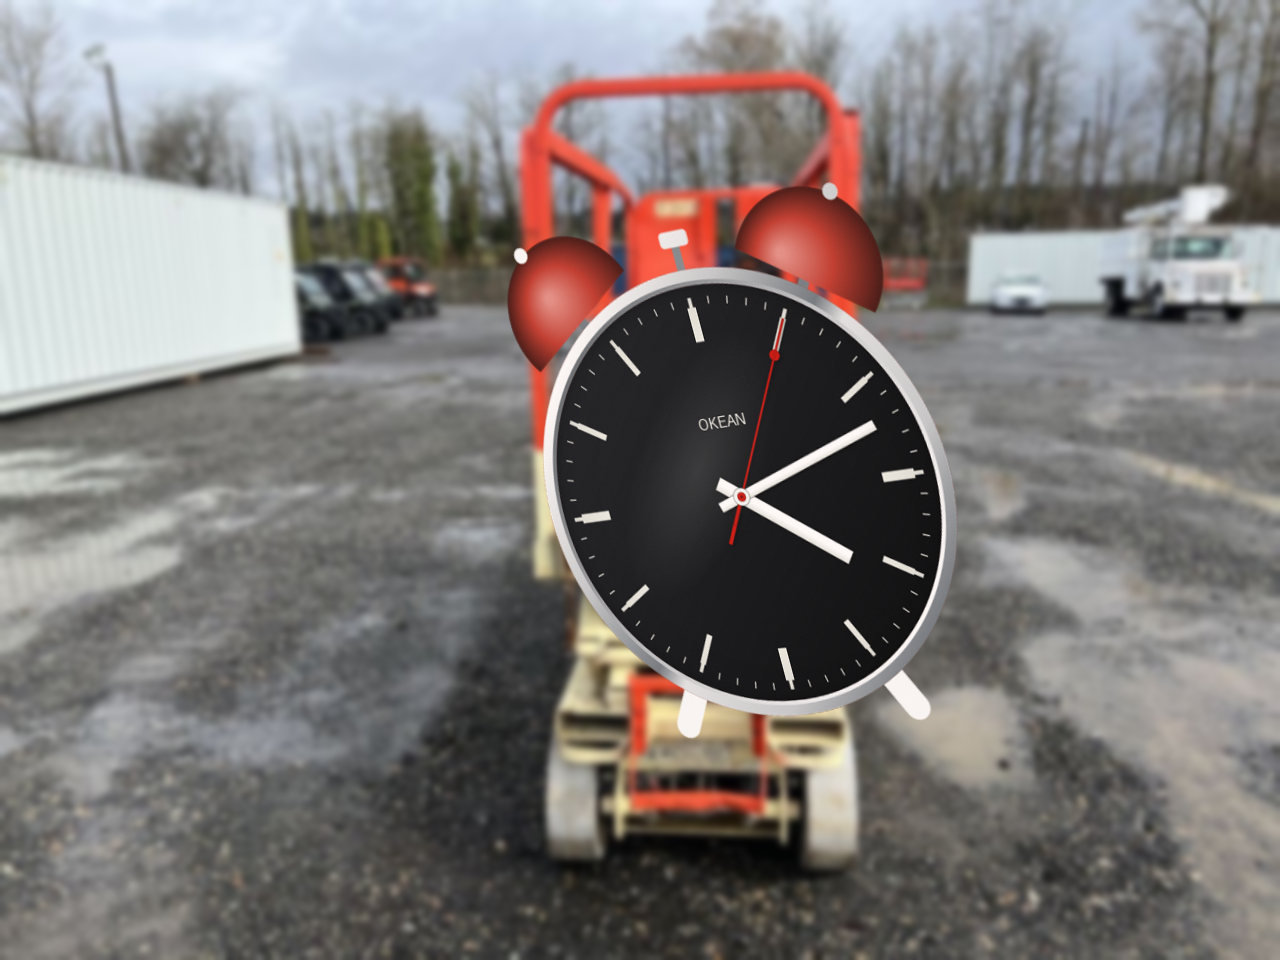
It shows 4.12.05
